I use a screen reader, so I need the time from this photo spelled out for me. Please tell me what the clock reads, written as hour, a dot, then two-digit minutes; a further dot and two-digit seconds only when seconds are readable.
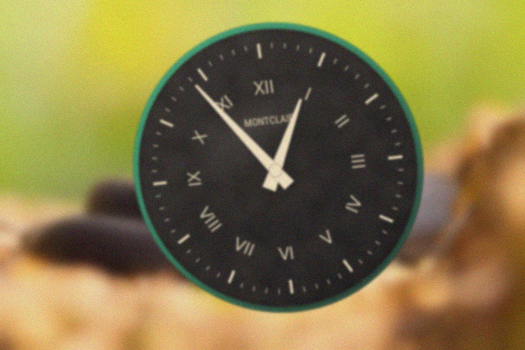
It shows 12.54
